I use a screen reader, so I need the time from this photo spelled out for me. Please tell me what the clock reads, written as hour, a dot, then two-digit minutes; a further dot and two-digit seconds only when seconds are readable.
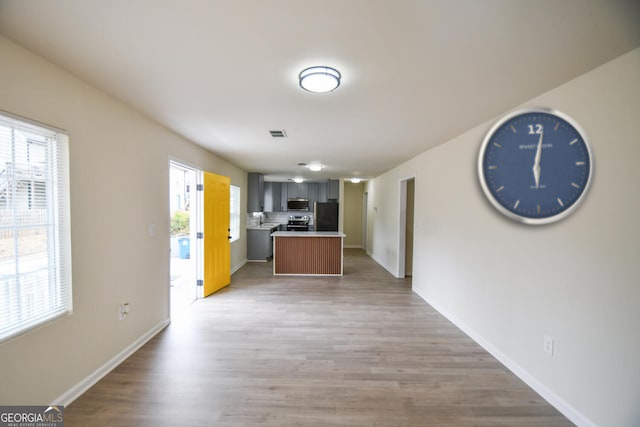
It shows 6.02
